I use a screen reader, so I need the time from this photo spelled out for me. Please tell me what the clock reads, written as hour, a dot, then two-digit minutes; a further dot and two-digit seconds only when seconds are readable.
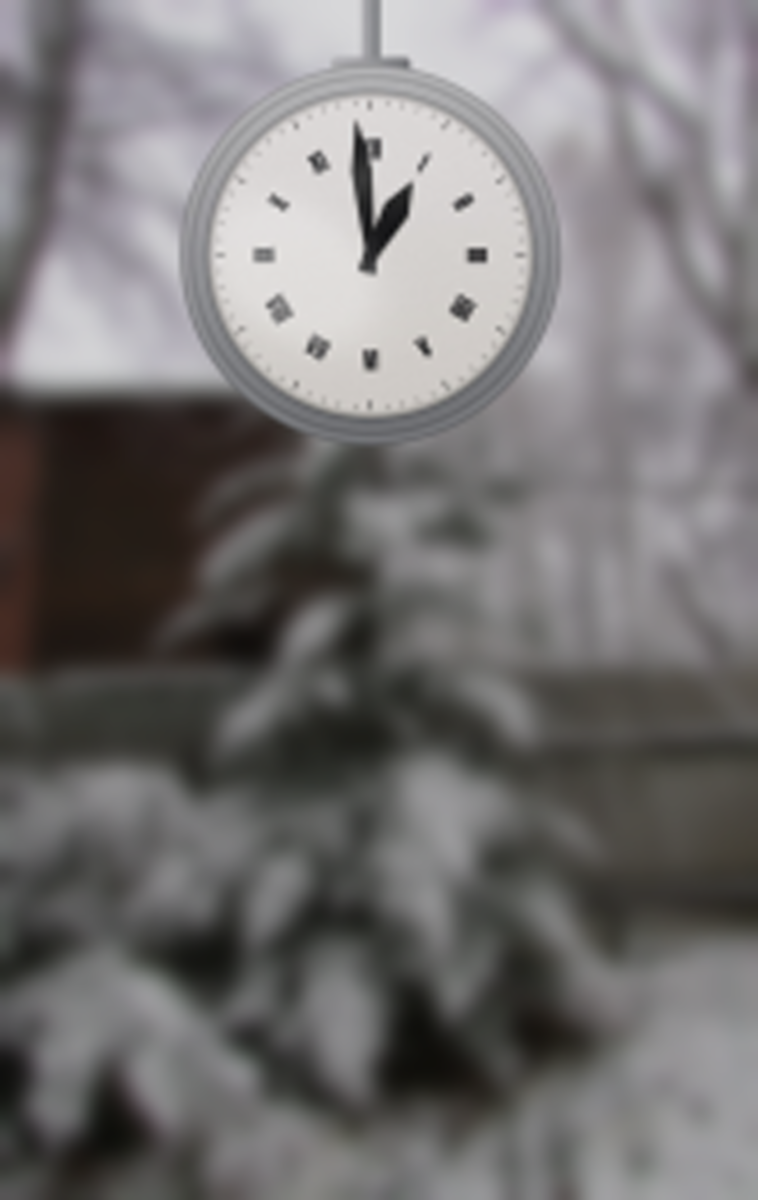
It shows 12.59
